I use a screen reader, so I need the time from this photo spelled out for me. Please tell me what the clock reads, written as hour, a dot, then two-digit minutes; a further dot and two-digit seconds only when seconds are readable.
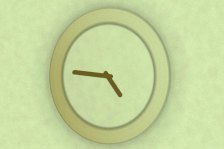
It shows 4.46
